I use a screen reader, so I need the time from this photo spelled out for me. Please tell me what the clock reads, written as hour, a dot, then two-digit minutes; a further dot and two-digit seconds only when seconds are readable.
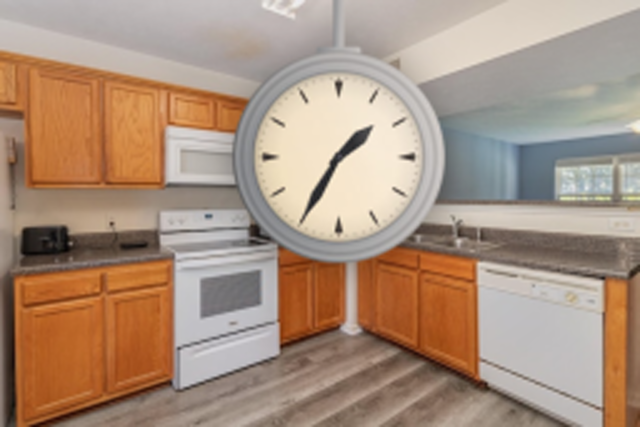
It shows 1.35
